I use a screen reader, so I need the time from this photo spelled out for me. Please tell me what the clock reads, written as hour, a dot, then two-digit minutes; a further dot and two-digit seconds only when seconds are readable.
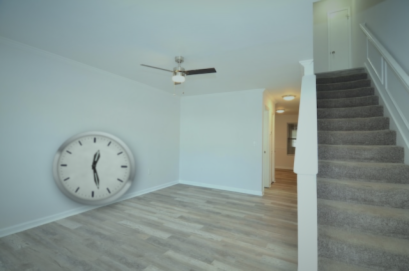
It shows 12.28
